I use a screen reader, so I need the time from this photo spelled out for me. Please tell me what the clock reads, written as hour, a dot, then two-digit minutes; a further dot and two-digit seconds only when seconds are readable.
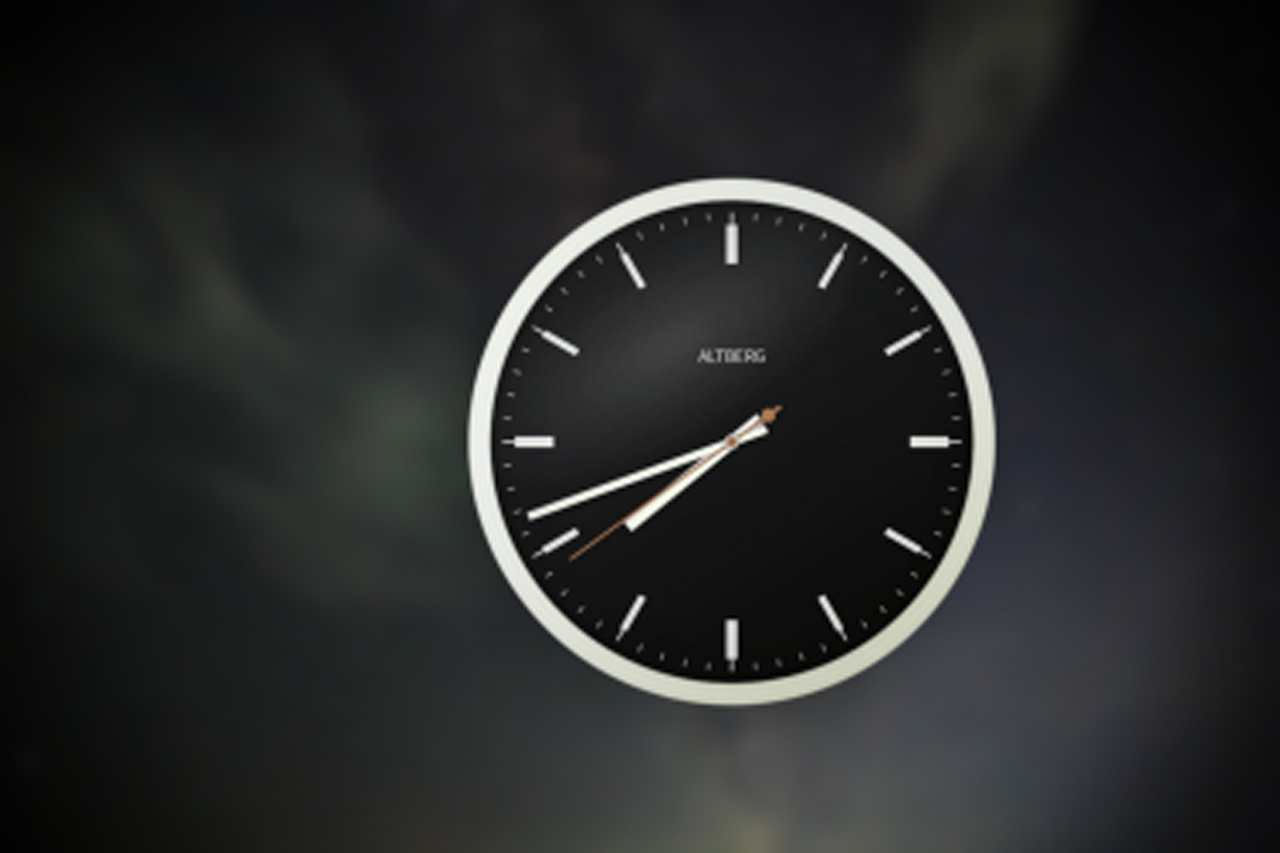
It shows 7.41.39
